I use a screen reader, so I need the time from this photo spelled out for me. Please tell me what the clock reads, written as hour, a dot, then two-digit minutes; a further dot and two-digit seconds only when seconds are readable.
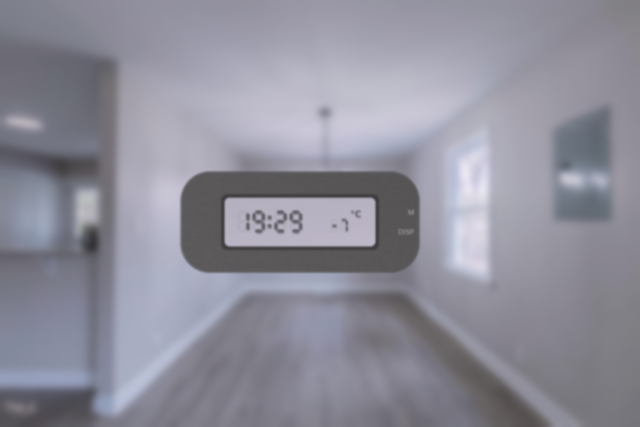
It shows 19.29
